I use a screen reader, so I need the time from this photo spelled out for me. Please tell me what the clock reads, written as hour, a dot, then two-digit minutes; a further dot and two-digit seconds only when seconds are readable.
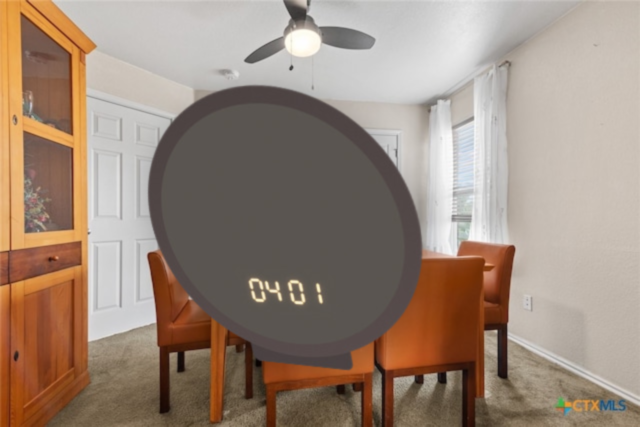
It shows 4.01
